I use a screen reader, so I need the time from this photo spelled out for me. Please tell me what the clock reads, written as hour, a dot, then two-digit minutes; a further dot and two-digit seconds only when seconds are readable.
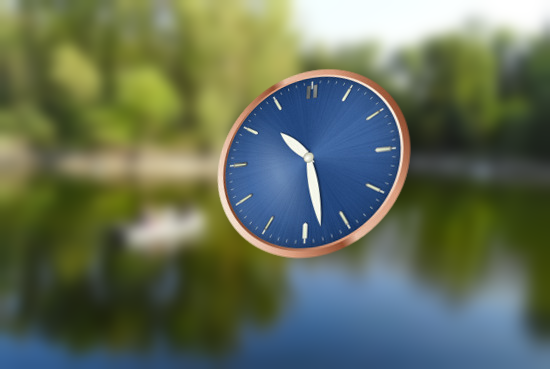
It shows 10.28
